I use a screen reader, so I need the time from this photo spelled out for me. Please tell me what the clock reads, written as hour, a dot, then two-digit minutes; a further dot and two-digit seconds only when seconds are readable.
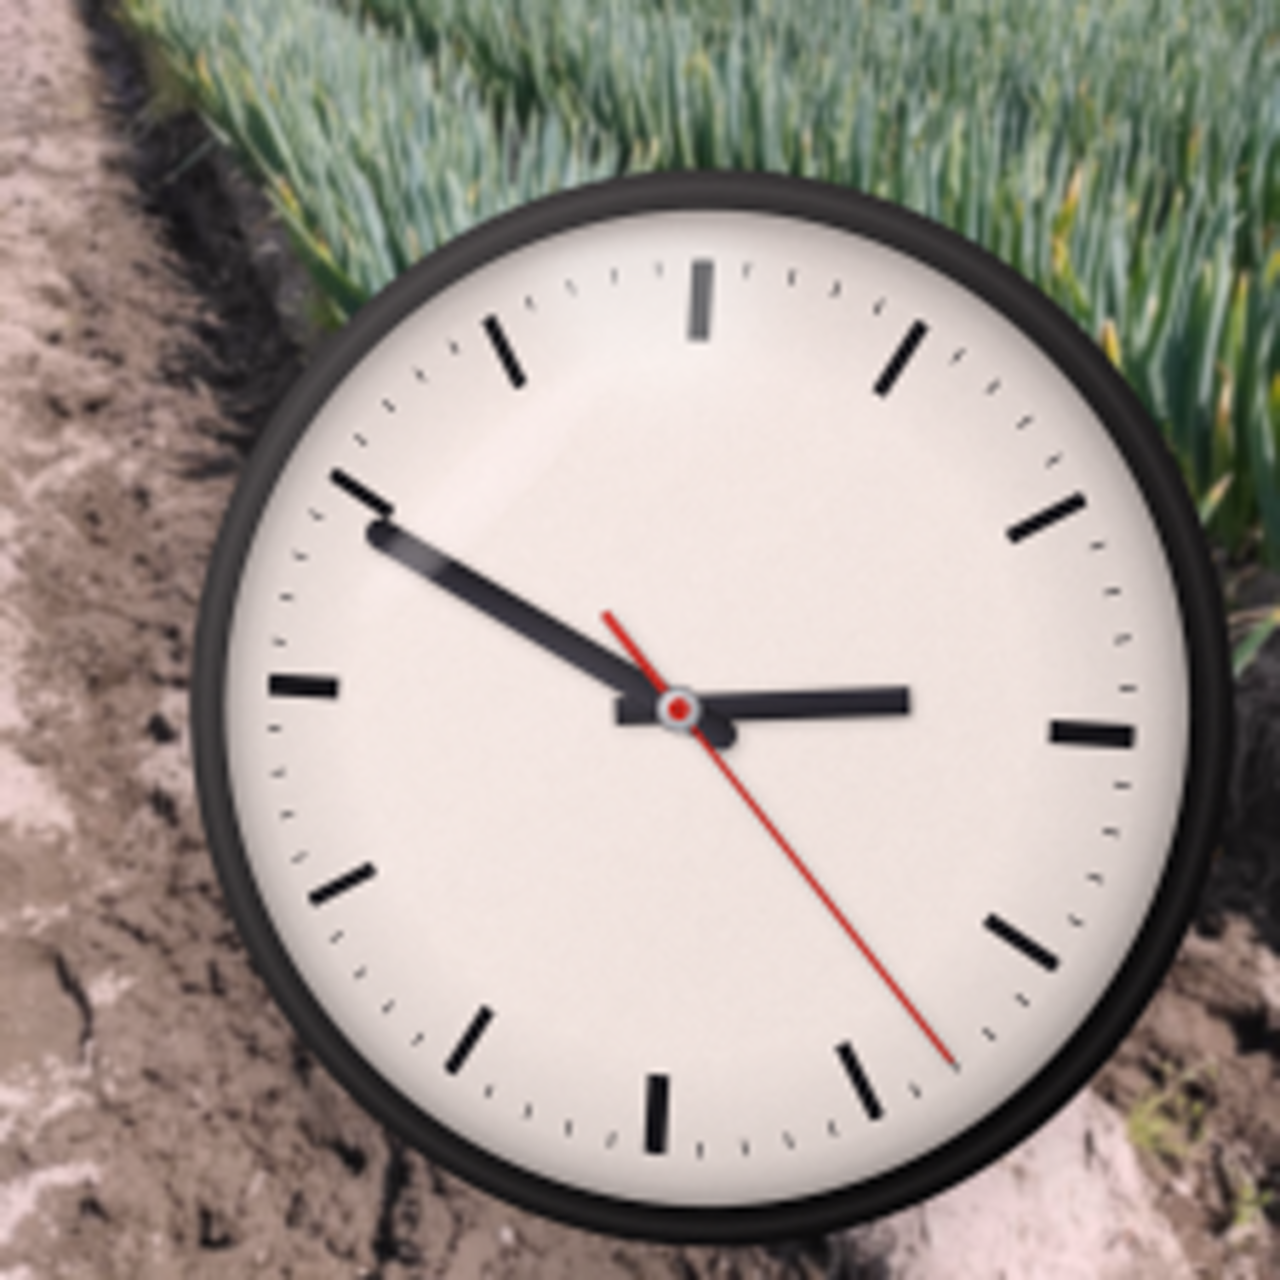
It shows 2.49.23
